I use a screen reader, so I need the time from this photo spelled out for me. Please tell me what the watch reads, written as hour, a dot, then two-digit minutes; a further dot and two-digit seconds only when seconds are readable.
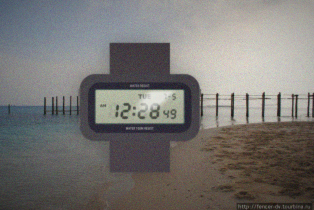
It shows 12.28.49
